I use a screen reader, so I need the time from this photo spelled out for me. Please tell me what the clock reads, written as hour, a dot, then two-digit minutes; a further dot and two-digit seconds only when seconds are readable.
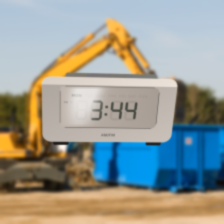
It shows 3.44
